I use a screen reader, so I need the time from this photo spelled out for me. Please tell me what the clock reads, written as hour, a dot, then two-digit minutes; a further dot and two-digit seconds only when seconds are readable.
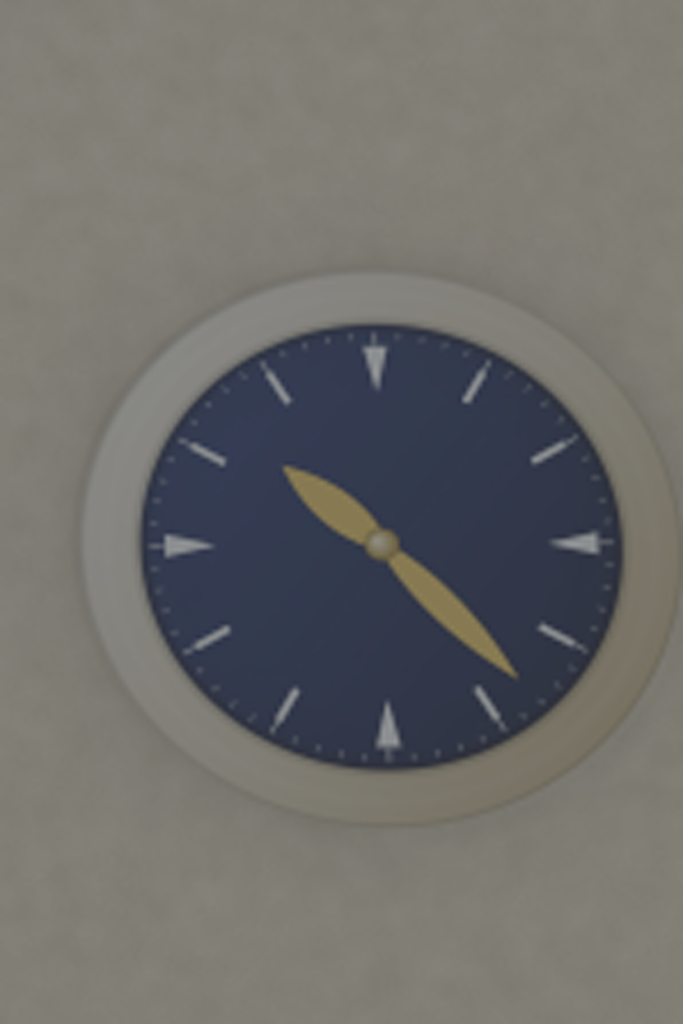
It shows 10.23
